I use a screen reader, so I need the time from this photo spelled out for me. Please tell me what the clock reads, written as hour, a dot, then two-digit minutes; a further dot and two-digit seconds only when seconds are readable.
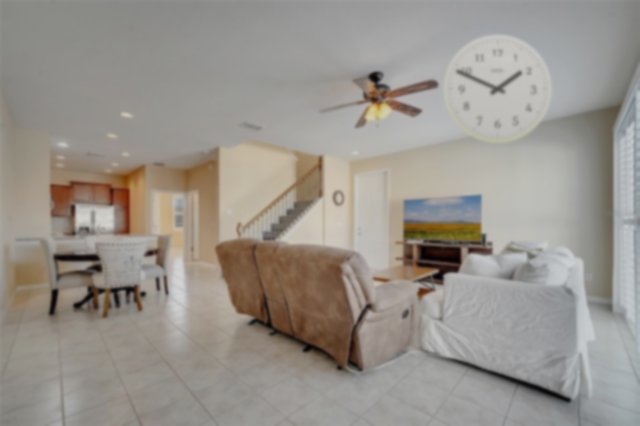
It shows 1.49
